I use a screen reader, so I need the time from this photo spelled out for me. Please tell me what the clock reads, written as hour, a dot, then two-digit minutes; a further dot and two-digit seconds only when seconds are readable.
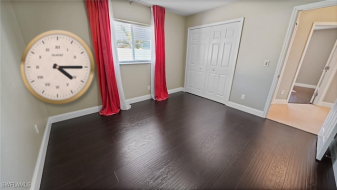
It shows 4.15
